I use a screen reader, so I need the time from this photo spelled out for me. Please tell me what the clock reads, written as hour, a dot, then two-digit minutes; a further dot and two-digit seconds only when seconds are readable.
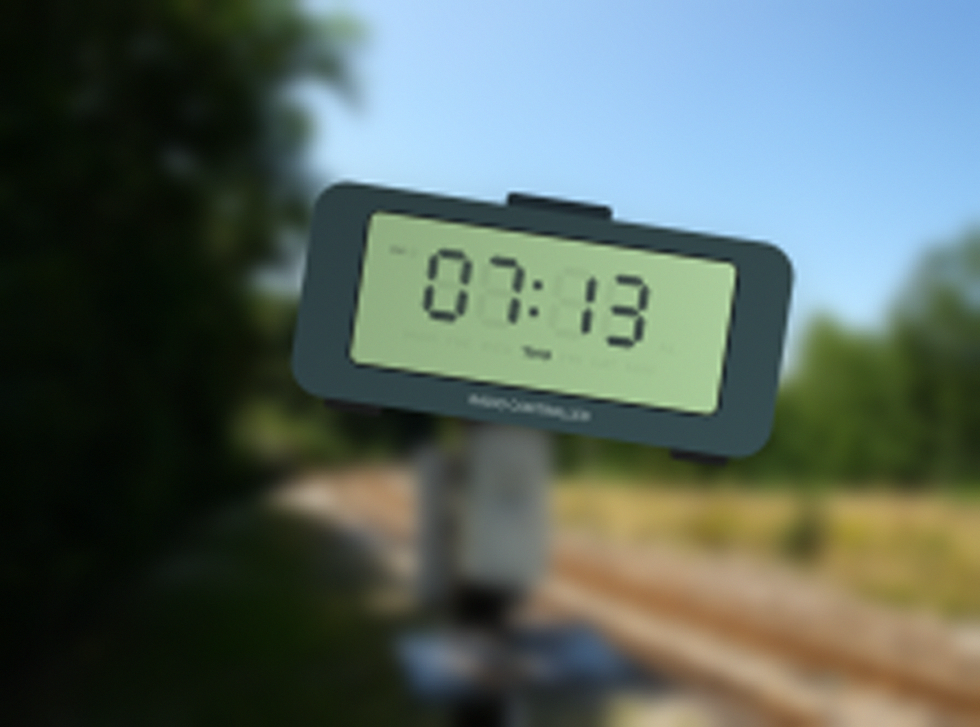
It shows 7.13
